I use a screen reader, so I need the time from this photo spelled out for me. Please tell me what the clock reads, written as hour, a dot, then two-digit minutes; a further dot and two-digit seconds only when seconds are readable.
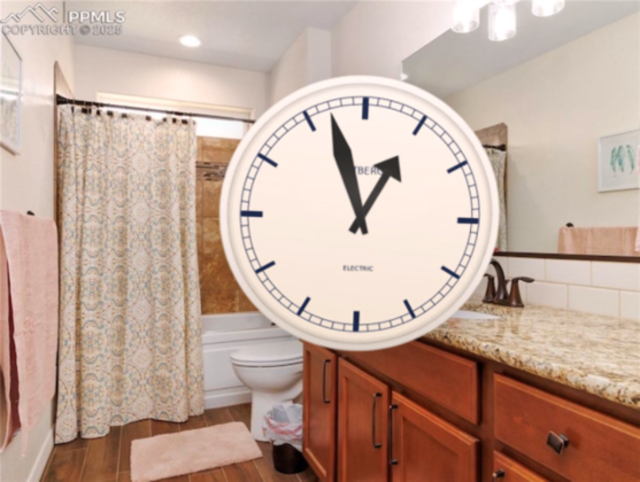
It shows 12.57
